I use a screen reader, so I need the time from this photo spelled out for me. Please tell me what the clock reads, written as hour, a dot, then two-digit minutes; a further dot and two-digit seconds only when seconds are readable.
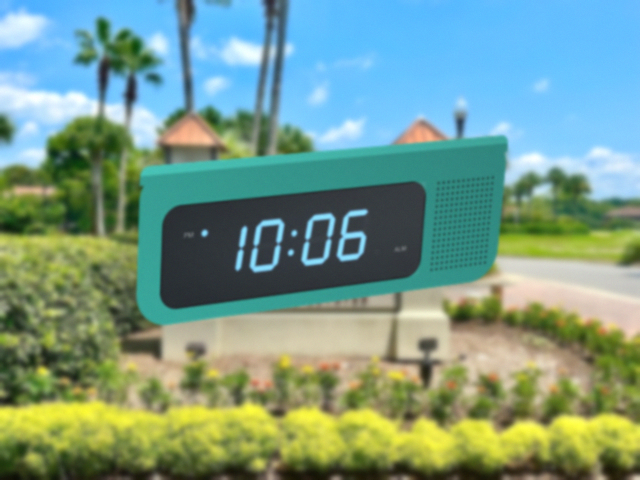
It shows 10.06
